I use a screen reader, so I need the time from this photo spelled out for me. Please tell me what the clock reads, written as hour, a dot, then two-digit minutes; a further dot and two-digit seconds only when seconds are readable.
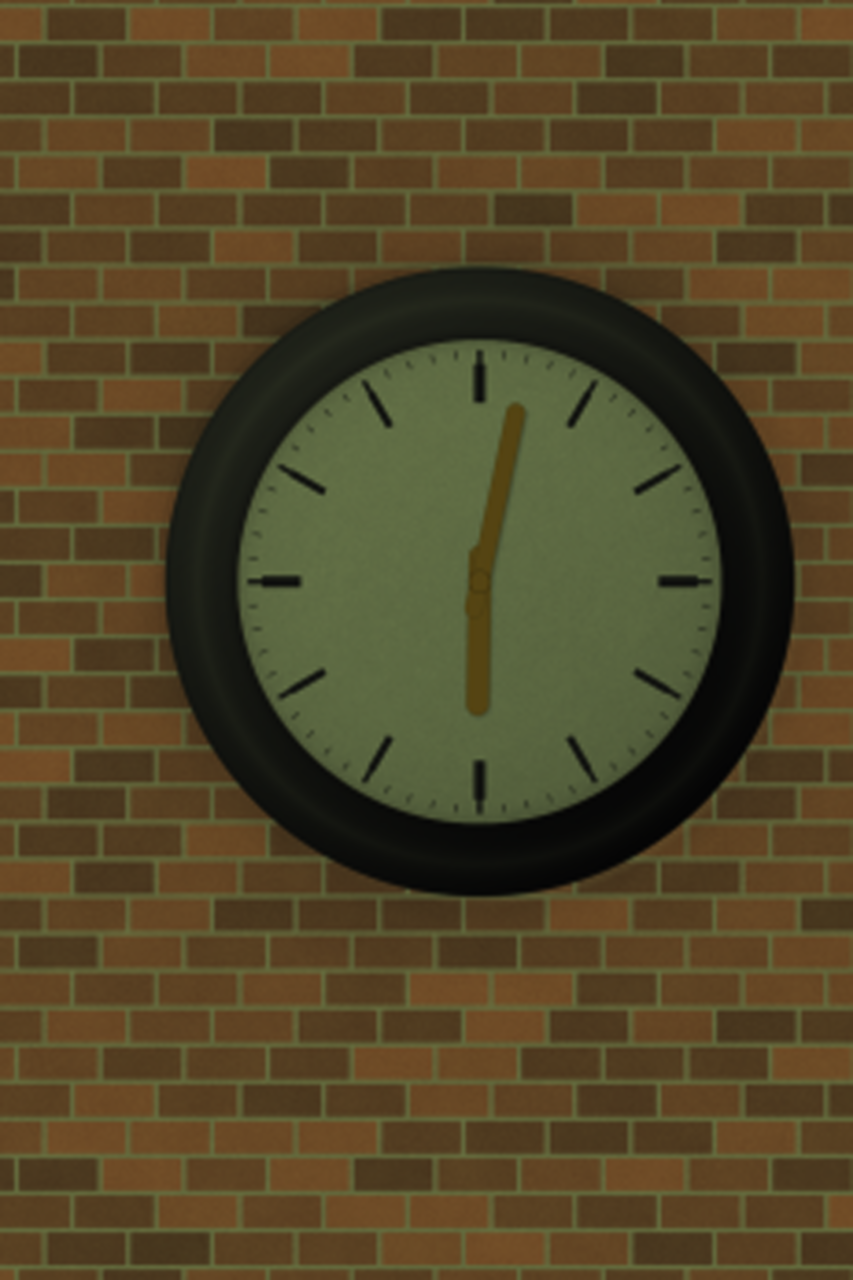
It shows 6.02
